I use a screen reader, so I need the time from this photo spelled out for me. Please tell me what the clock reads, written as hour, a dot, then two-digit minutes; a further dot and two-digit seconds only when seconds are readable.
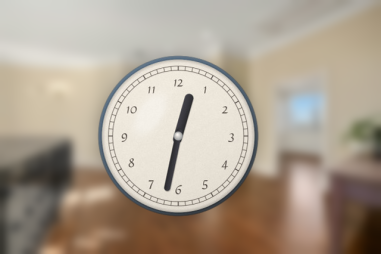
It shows 12.32
